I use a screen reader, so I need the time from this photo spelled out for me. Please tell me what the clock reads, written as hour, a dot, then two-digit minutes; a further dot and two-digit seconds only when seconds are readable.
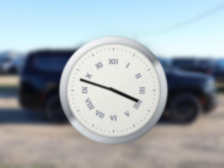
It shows 3.48
